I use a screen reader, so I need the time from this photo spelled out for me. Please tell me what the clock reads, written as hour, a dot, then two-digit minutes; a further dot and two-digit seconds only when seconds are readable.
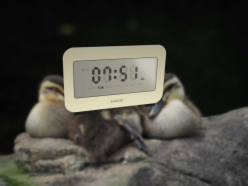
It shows 7.51
